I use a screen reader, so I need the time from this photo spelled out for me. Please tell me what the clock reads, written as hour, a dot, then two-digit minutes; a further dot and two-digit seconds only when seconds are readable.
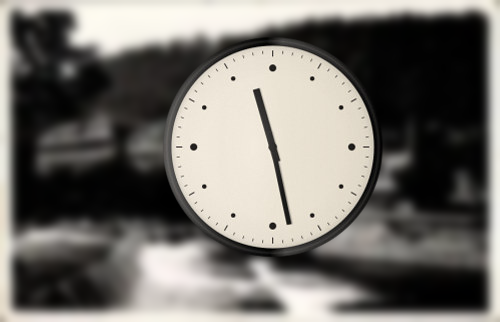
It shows 11.28
